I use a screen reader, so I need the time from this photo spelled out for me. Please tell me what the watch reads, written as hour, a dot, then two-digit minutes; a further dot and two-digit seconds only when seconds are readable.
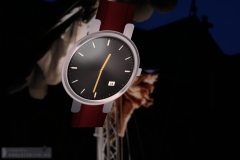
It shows 12.31
